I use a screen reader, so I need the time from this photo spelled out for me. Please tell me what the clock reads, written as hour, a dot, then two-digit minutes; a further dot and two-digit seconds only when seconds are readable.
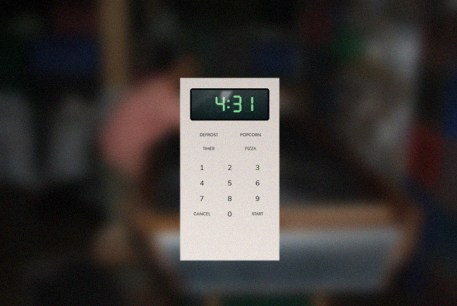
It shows 4.31
